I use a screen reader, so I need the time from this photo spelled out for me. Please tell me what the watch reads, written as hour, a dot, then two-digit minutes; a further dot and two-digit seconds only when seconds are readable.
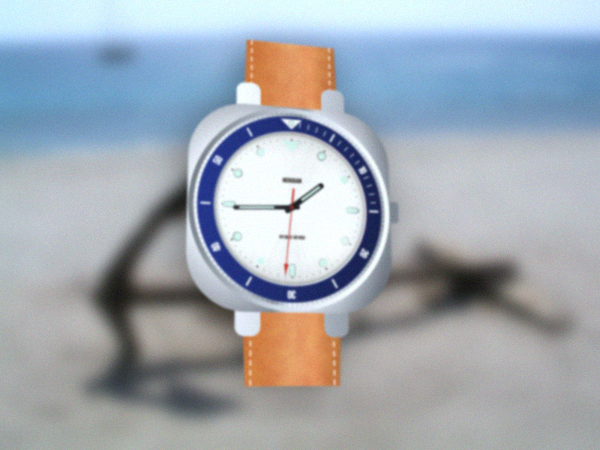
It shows 1.44.31
